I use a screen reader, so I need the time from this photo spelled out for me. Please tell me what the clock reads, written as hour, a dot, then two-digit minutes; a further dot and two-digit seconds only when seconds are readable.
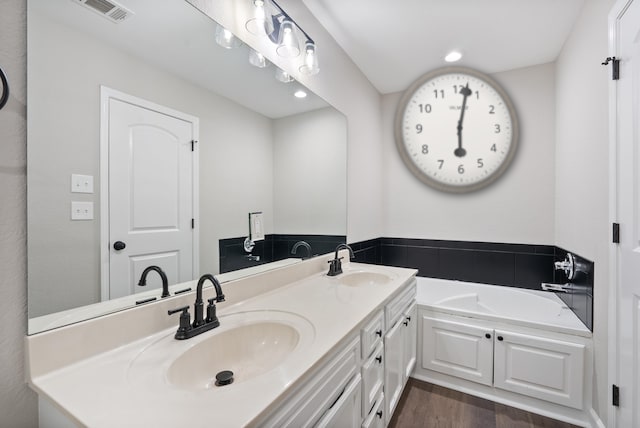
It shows 6.02
